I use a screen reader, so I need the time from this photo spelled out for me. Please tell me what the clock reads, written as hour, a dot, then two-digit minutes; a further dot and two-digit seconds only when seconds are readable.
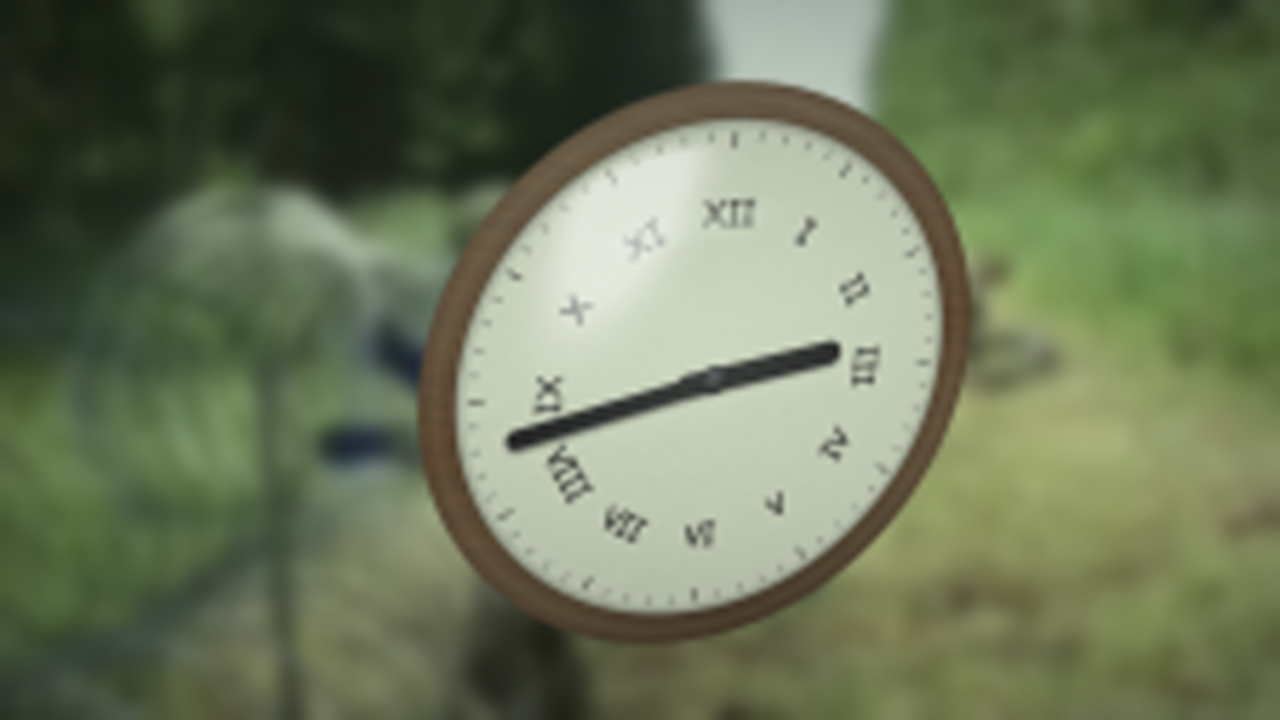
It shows 2.43
